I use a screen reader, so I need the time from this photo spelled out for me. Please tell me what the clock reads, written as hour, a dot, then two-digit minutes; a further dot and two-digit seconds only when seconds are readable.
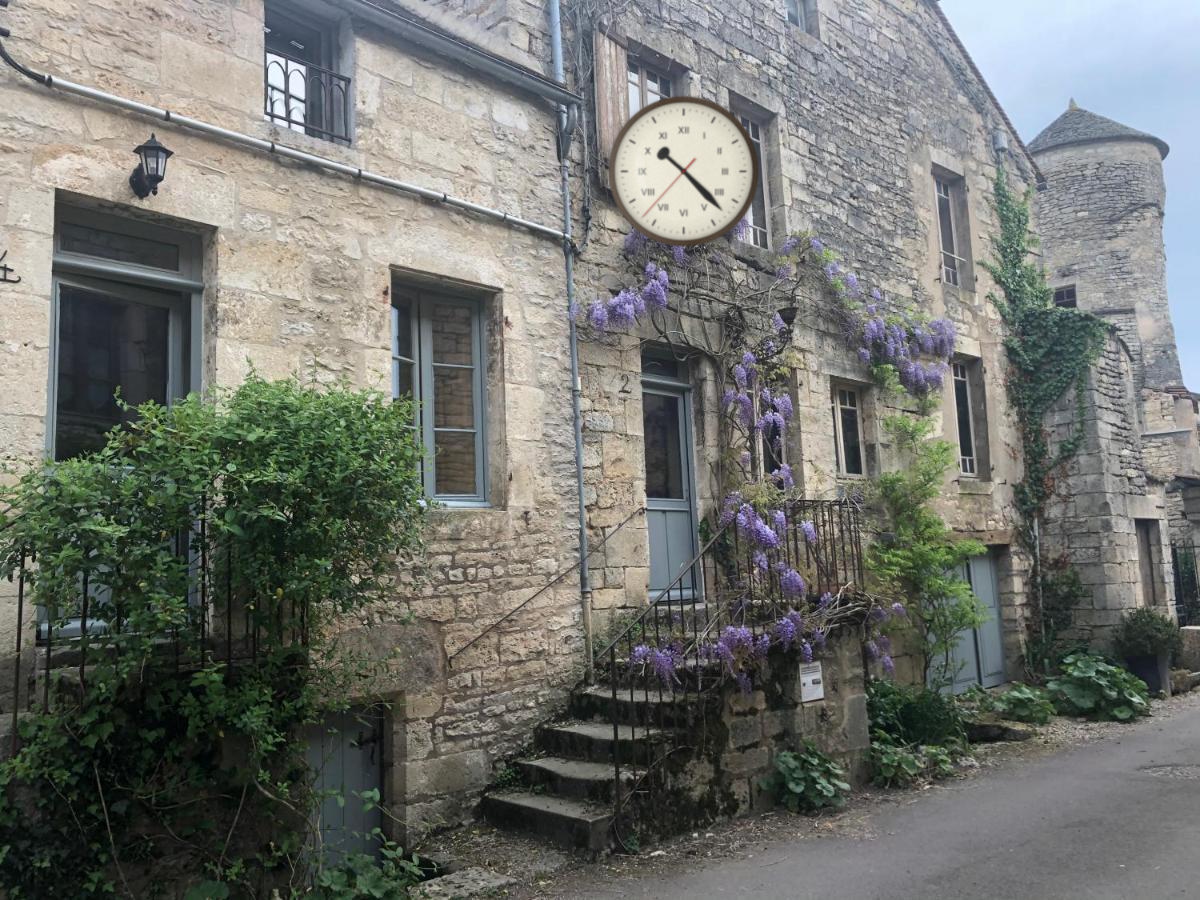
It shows 10.22.37
